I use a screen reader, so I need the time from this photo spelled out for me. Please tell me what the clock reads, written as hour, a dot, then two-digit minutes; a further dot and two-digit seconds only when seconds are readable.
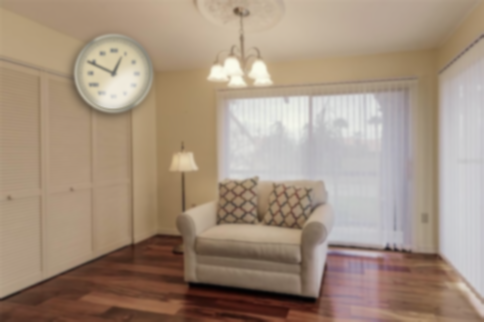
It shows 12.49
